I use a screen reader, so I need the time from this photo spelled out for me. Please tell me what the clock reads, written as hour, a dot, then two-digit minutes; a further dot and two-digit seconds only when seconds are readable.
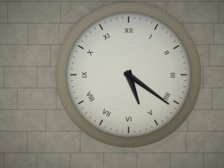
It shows 5.21
